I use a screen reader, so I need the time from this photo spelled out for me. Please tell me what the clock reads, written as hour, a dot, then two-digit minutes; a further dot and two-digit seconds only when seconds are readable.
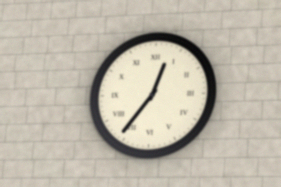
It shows 12.36
